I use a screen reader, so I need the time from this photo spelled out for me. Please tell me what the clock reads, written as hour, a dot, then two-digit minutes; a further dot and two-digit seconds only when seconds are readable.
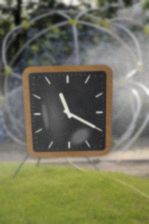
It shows 11.20
